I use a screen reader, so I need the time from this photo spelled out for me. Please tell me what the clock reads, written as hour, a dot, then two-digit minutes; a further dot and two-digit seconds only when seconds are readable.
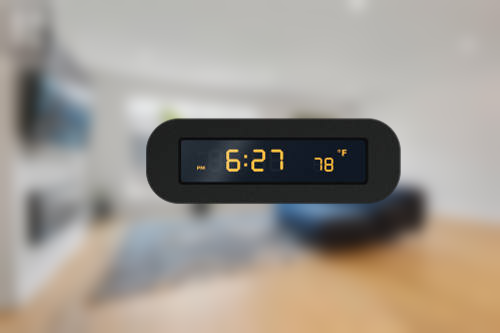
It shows 6.27
